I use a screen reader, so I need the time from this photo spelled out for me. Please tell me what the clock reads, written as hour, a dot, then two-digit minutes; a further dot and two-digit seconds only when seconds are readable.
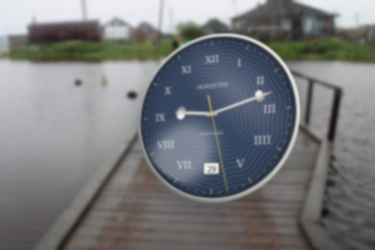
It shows 9.12.28
